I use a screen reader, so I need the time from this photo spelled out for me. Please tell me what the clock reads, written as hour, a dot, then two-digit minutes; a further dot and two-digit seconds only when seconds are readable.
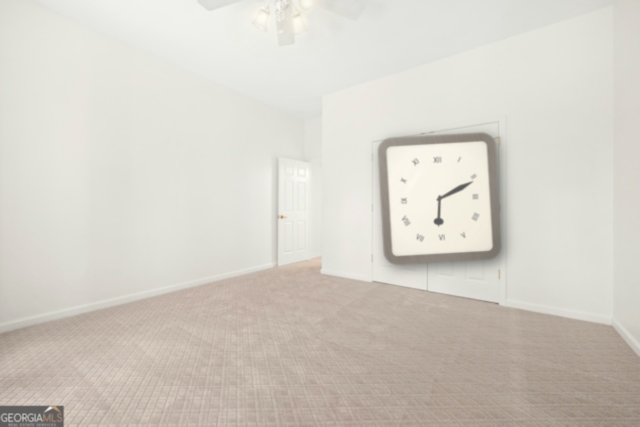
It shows 6.11
